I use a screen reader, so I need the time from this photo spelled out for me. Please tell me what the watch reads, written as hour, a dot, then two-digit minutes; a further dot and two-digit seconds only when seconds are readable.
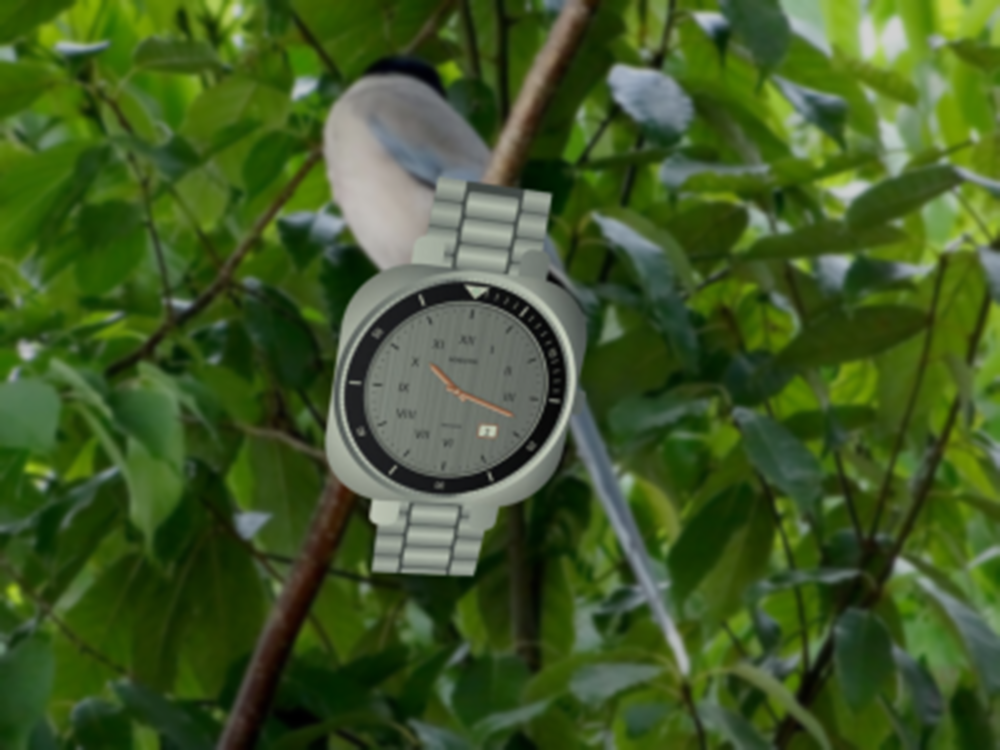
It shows 10.18
